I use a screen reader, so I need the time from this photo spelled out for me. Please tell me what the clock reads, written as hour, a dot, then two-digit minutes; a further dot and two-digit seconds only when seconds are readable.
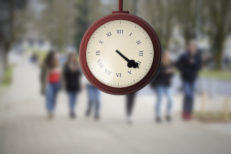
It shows 4.21
